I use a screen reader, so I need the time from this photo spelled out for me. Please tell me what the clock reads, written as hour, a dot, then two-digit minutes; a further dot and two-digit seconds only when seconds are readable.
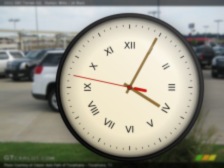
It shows 4.04.47
